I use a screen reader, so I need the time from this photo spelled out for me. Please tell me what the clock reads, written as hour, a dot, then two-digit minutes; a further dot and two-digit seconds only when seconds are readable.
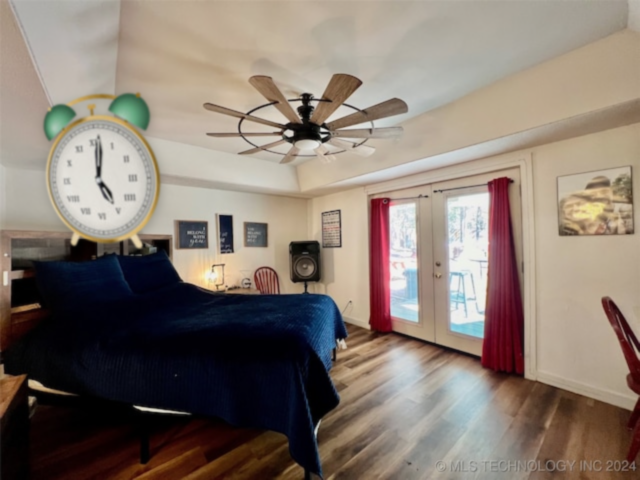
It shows 5.01
